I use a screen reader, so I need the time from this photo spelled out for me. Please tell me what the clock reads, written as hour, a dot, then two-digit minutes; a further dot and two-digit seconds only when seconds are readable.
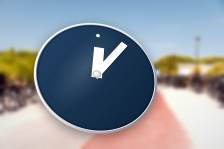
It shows 12.06
